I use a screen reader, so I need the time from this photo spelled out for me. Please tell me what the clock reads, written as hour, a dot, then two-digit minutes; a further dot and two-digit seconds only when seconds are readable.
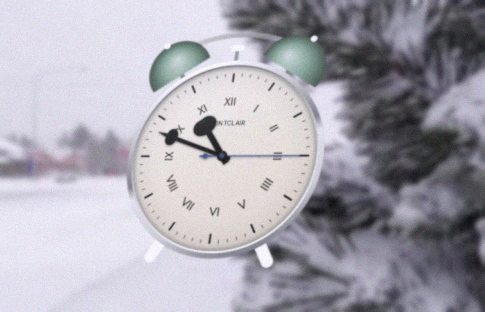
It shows 10.48.15
